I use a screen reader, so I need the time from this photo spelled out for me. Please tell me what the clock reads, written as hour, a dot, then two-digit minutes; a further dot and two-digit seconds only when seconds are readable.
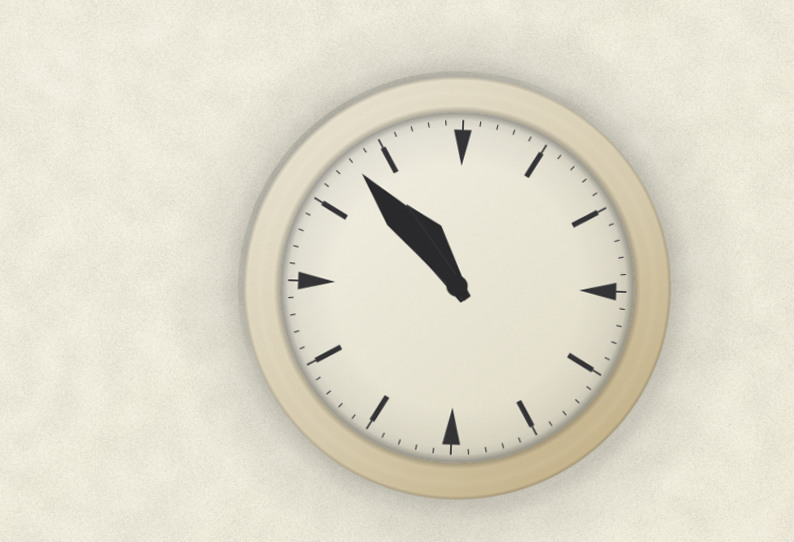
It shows 10.53
